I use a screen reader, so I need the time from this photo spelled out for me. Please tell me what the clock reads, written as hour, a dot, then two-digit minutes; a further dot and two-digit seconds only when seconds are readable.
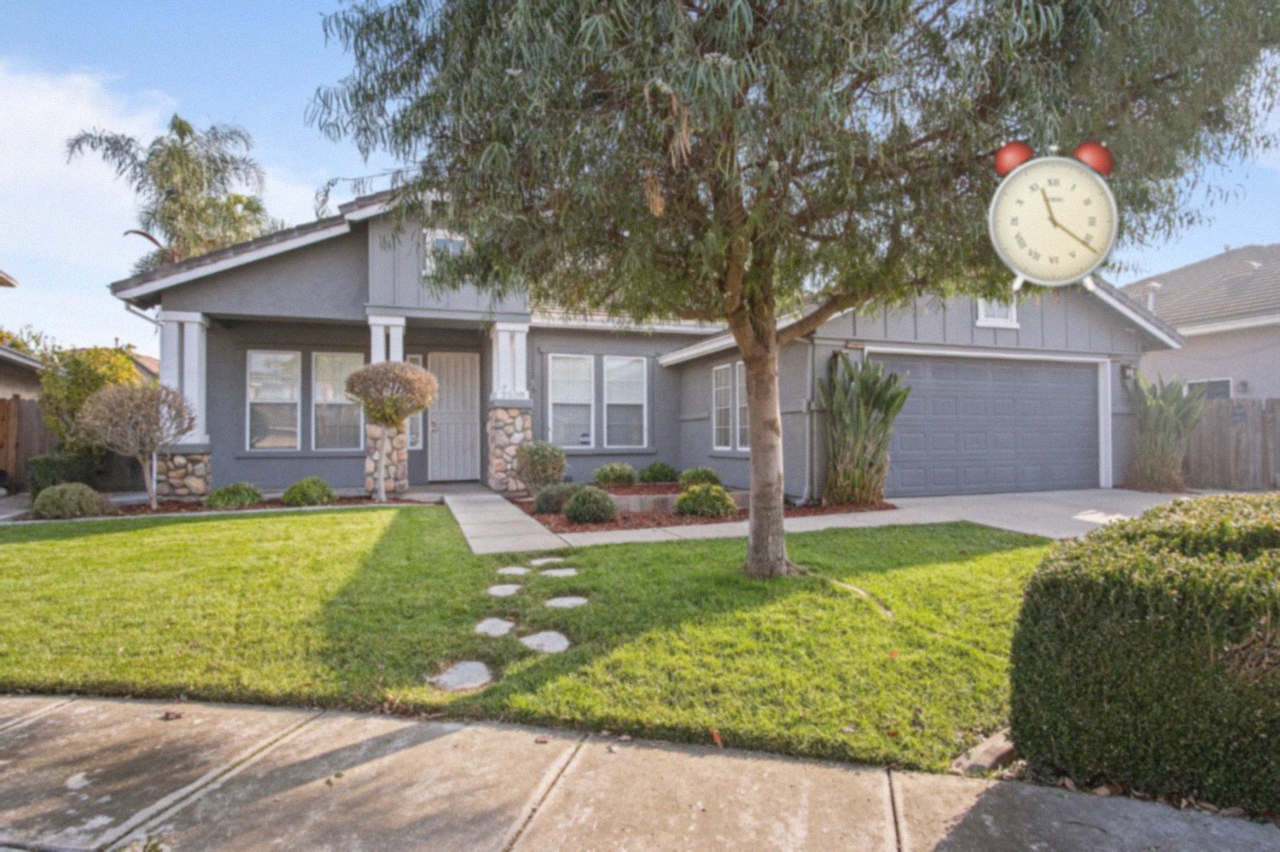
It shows 11.21
